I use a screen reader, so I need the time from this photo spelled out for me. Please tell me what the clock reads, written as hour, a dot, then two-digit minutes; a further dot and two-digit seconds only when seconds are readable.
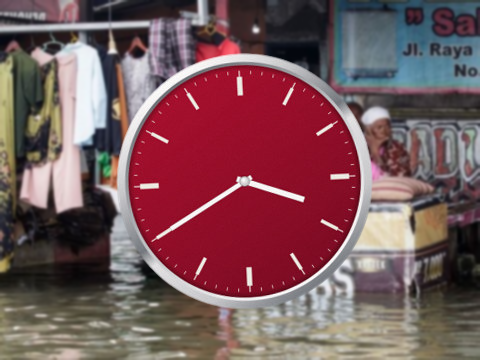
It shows 3.40
